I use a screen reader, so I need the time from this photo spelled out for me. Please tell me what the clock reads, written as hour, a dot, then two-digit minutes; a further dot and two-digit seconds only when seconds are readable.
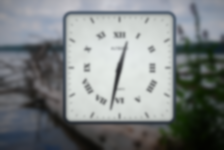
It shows 12.32
